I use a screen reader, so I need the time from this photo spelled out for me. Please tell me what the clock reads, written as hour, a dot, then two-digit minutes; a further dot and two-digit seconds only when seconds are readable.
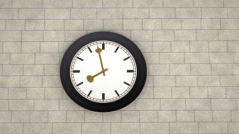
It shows 7.58
